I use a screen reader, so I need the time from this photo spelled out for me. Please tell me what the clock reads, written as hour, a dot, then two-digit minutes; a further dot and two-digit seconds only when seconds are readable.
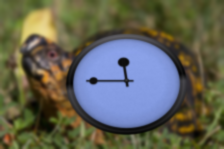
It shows 11.45
